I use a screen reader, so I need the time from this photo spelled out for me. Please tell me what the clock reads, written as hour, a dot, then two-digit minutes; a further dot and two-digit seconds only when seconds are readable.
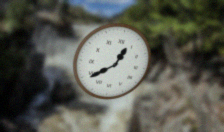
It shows 12.39
